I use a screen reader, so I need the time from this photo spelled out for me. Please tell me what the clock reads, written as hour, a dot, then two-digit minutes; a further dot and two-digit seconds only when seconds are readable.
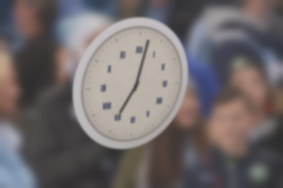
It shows 7.02
